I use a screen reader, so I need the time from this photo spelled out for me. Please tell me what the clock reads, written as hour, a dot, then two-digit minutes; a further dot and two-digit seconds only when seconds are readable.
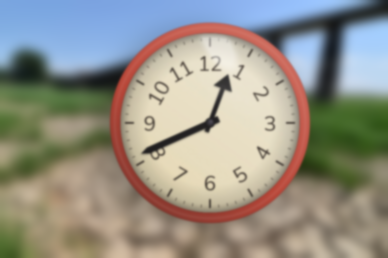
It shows 12.41
